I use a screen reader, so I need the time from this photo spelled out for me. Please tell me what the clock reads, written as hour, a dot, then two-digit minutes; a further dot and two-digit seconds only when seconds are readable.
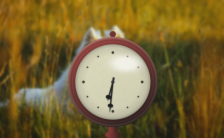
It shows 6.31
